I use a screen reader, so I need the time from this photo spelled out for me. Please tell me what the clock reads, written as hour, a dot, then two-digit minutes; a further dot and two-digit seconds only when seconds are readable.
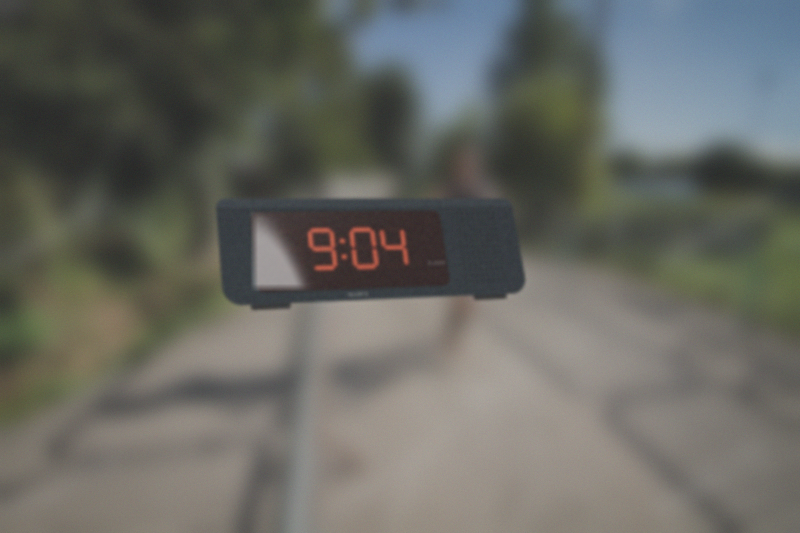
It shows 9.04
